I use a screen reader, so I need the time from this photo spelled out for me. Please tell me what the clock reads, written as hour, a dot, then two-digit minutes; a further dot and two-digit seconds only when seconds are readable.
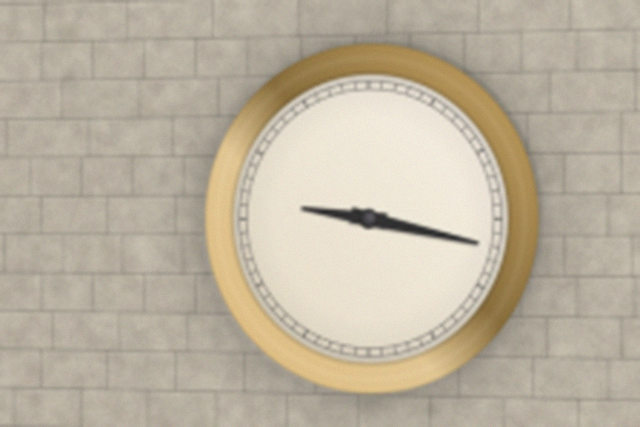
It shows 9.17
